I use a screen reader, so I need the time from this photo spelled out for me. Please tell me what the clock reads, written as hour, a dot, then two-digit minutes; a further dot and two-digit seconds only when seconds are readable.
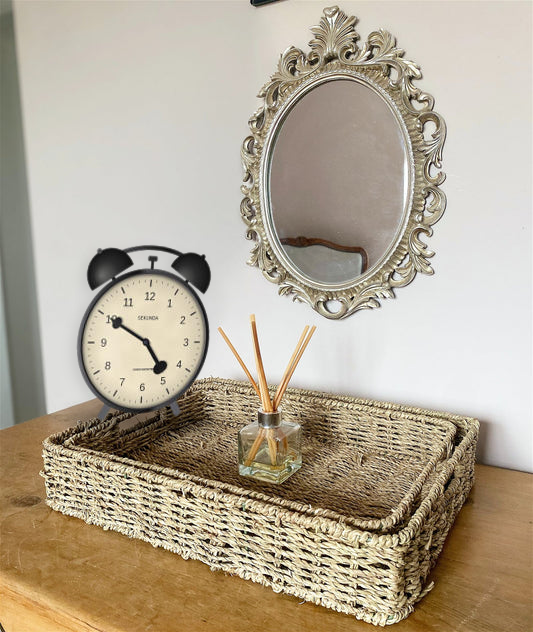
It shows 4.50
